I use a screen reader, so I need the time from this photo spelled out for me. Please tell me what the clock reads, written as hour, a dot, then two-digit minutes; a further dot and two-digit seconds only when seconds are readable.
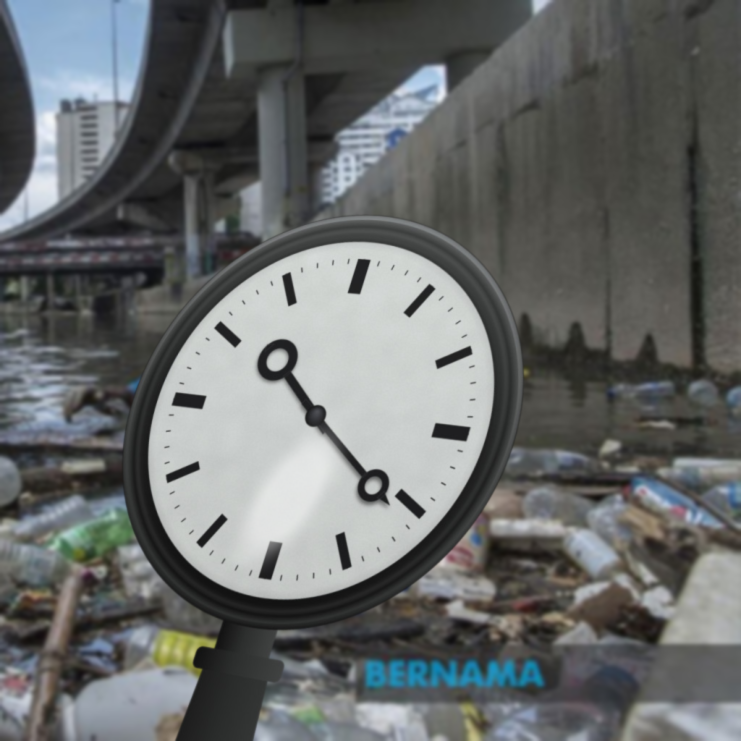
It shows 10.21
